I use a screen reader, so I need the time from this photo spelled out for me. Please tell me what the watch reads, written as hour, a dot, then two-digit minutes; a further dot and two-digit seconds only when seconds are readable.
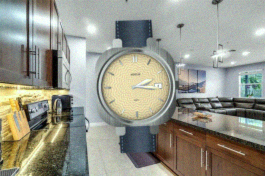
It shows 2.16
